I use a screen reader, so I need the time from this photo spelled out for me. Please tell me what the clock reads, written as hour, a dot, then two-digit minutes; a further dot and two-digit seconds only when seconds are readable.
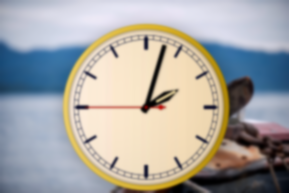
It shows 2.02.45
